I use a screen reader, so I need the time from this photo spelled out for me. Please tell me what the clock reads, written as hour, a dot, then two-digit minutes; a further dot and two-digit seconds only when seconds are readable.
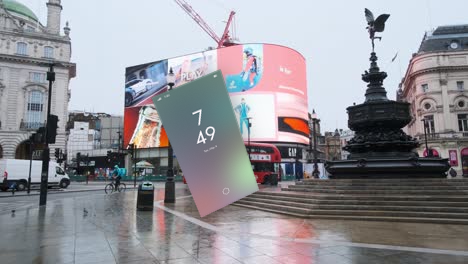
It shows 7.49
